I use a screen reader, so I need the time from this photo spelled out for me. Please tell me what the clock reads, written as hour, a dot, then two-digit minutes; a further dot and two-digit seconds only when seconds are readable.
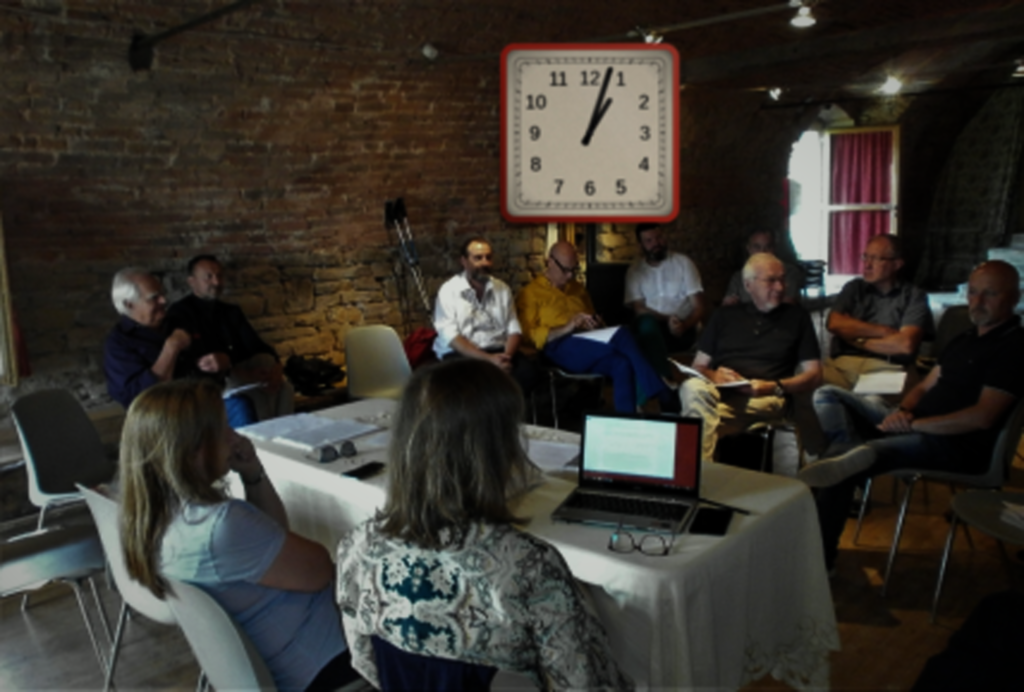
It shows 1.03
